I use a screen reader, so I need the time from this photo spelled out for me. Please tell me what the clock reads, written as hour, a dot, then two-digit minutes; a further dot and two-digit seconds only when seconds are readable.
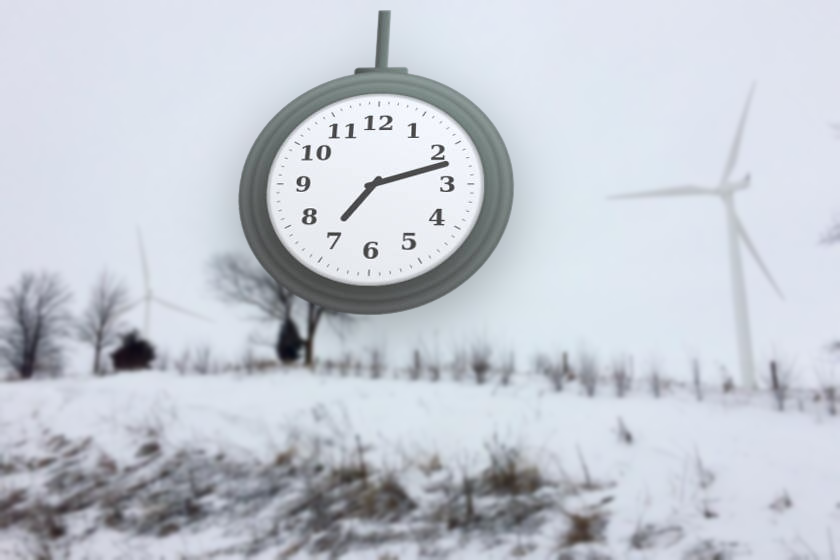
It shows 7.12
